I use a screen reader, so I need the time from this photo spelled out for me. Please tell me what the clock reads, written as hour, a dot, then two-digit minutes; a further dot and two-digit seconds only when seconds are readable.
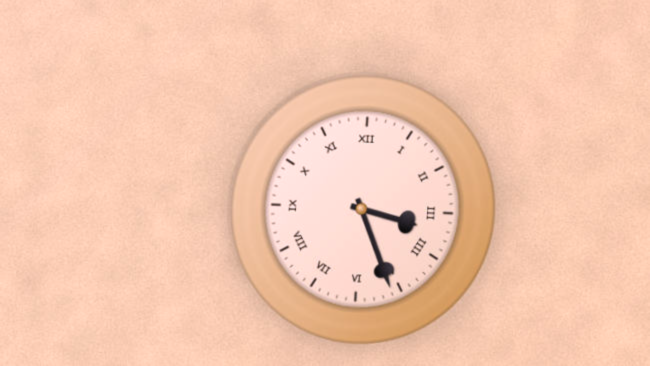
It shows 3.26
